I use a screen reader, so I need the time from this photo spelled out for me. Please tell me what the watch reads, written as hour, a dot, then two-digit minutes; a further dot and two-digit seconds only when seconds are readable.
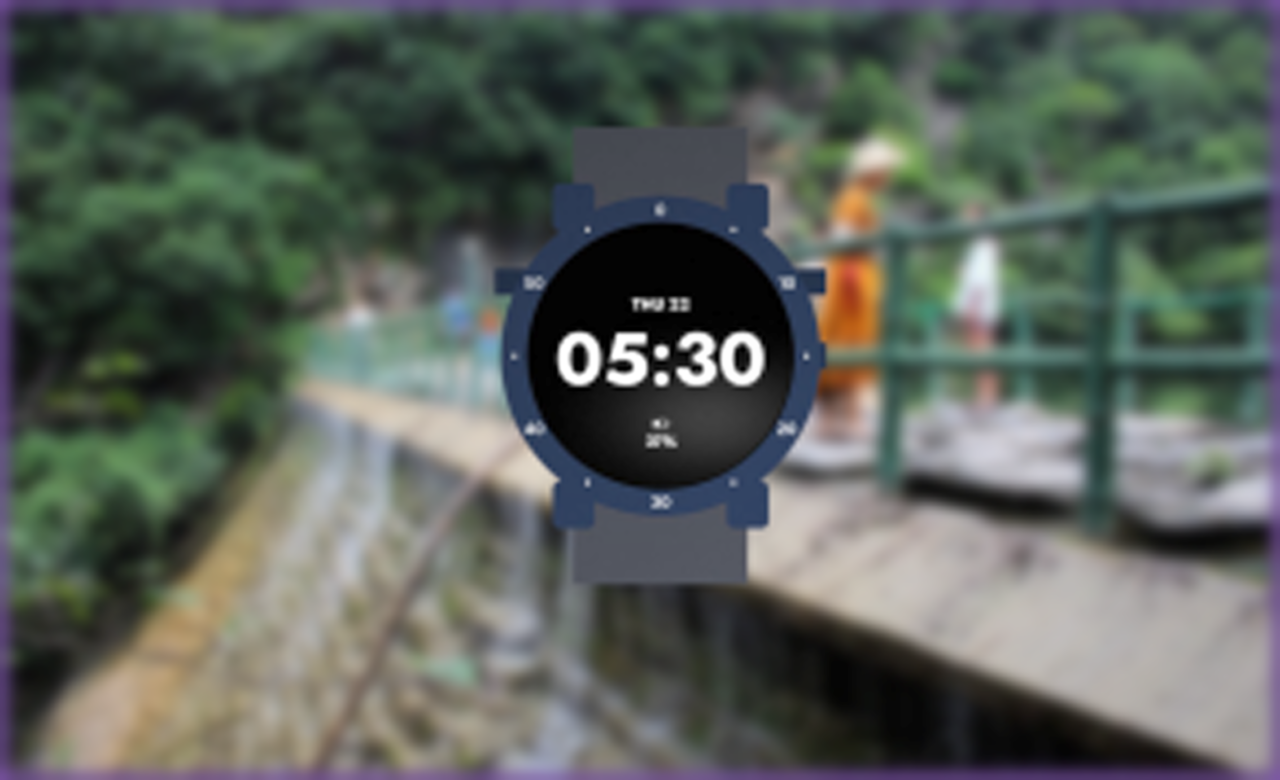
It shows 5.30
